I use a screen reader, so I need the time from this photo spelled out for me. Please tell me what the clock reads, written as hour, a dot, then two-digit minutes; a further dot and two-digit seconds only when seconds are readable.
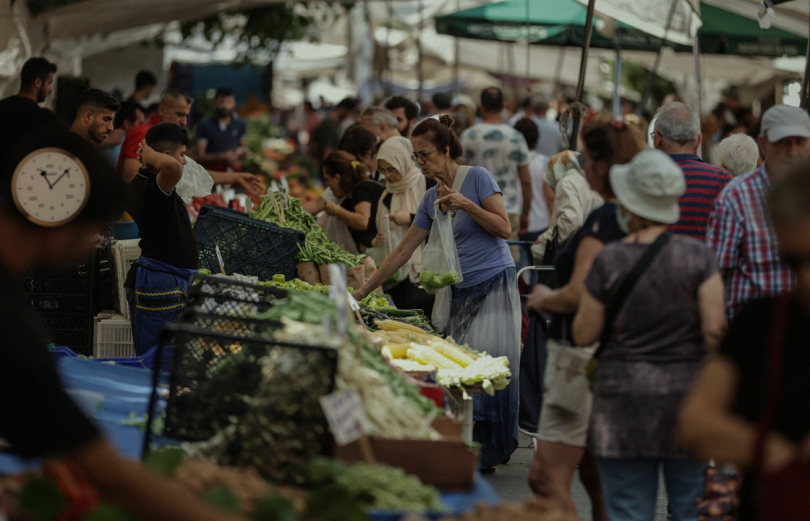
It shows 11.08
